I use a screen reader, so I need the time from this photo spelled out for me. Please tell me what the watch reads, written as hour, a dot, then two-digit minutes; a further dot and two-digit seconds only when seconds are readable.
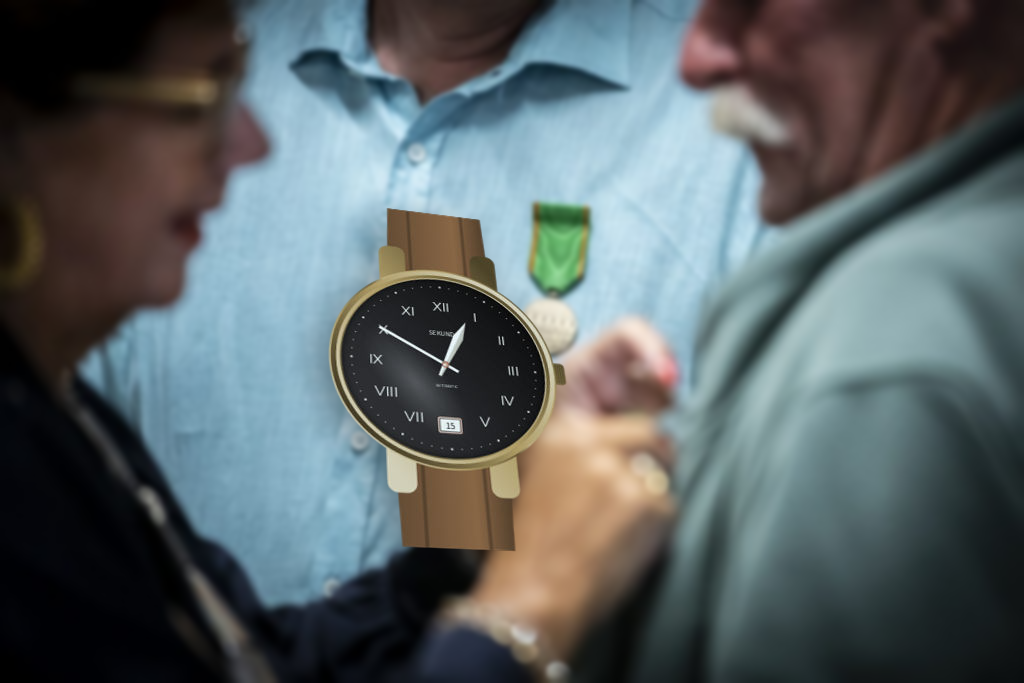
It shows 12.50
